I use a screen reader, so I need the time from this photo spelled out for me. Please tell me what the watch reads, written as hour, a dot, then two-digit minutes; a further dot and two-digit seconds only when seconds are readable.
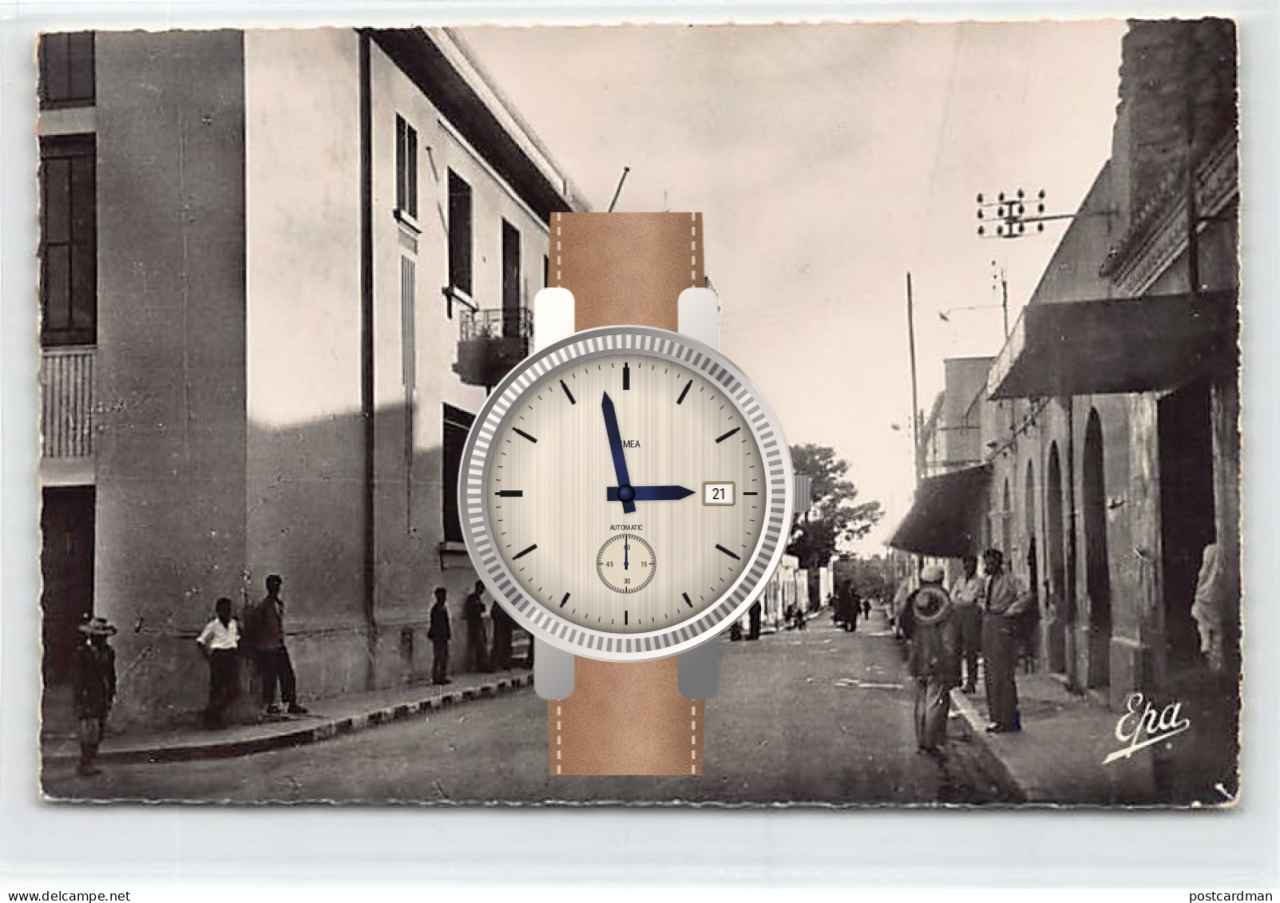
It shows 2.58
